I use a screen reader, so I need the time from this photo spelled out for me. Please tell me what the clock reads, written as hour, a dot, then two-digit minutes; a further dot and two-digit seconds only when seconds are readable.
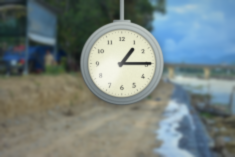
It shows 1.15
